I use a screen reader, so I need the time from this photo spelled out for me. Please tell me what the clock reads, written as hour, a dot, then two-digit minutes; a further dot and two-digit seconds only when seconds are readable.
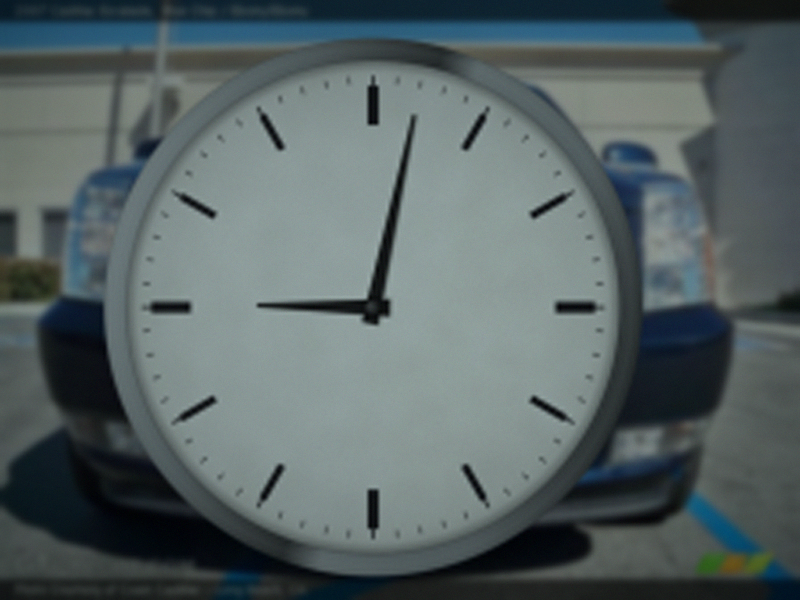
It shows 9.02
